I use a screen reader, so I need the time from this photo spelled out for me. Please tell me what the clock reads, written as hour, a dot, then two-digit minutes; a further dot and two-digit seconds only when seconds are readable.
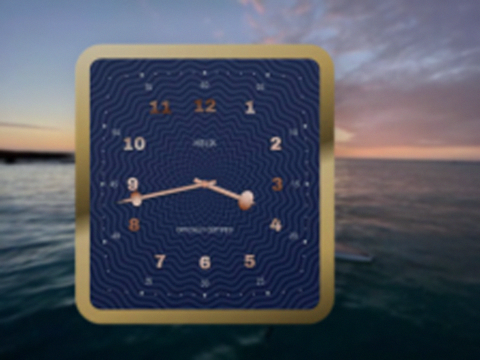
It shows 3.43
